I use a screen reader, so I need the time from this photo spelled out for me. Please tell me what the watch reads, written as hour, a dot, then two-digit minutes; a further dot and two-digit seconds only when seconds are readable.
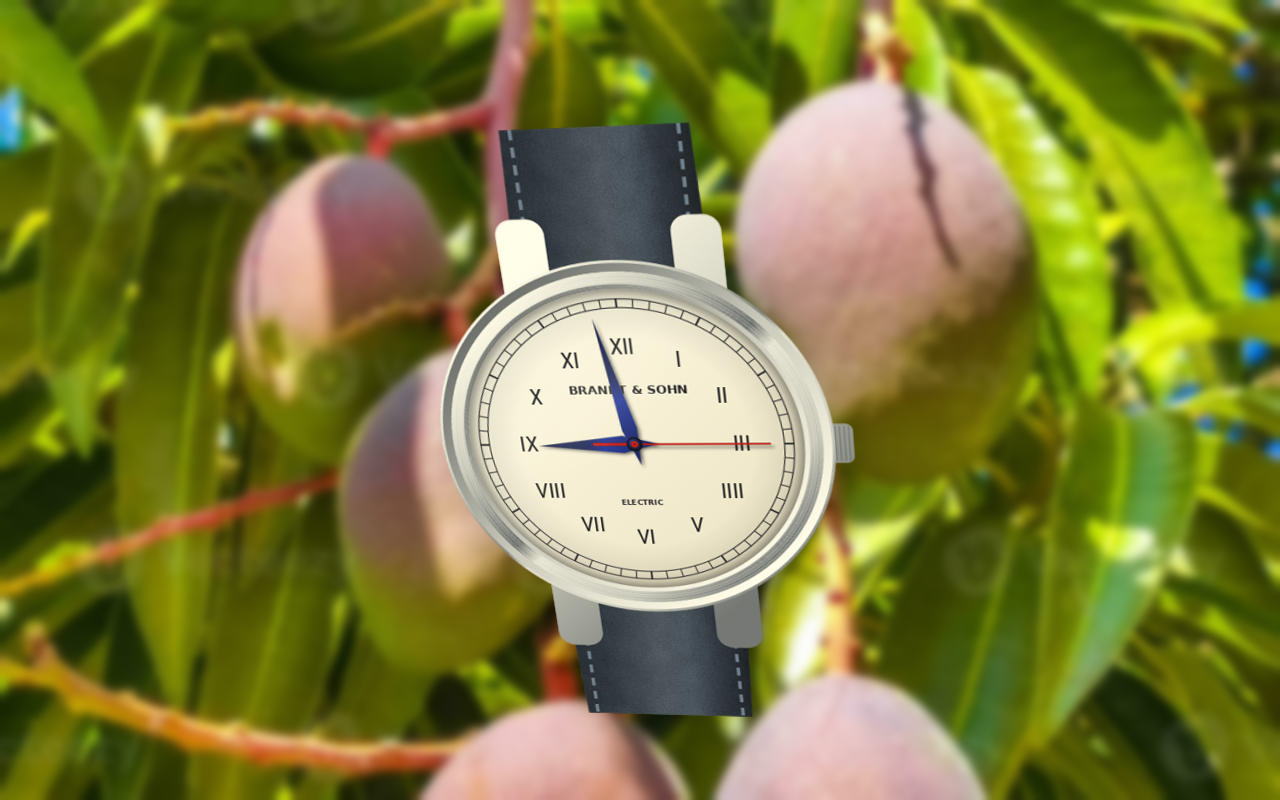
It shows 8.58.15
